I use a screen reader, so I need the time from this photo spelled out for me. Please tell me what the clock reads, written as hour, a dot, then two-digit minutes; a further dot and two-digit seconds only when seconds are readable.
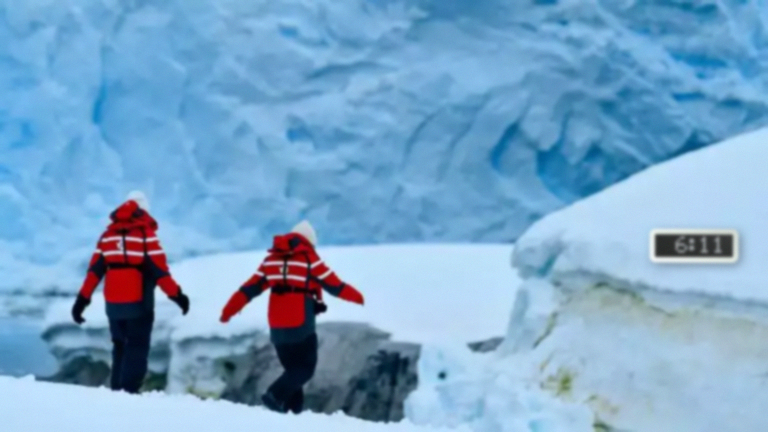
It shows 6.11
